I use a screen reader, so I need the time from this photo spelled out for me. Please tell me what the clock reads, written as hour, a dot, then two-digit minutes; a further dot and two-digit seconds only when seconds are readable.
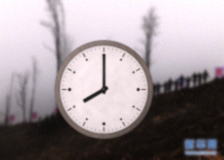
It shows 8.00
